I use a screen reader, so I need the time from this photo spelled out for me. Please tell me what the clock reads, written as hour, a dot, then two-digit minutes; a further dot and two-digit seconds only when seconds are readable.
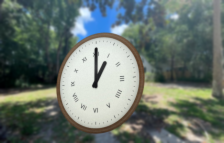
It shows 1.00
